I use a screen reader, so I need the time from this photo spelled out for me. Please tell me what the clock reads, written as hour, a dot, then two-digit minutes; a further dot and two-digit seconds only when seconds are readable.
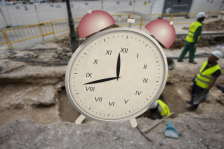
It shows 11.42
